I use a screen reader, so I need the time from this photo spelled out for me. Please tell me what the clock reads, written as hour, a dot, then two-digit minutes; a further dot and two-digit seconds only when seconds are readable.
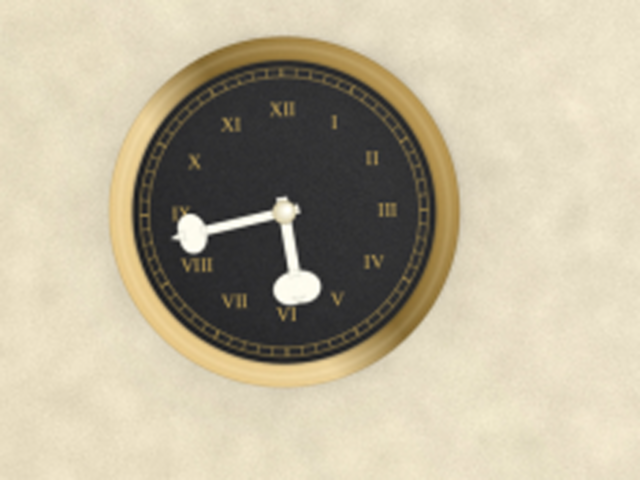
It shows 5.43
